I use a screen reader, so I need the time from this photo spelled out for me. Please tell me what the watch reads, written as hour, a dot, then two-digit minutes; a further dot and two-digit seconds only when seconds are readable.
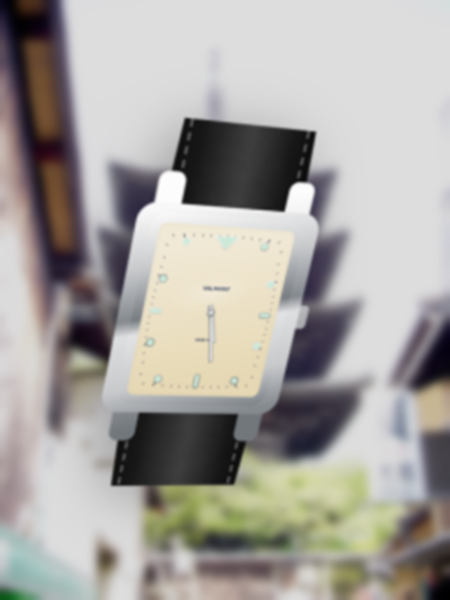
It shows 5.28
